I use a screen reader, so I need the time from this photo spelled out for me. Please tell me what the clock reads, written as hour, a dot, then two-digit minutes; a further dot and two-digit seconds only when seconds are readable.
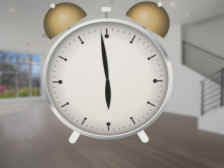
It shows 5.59
